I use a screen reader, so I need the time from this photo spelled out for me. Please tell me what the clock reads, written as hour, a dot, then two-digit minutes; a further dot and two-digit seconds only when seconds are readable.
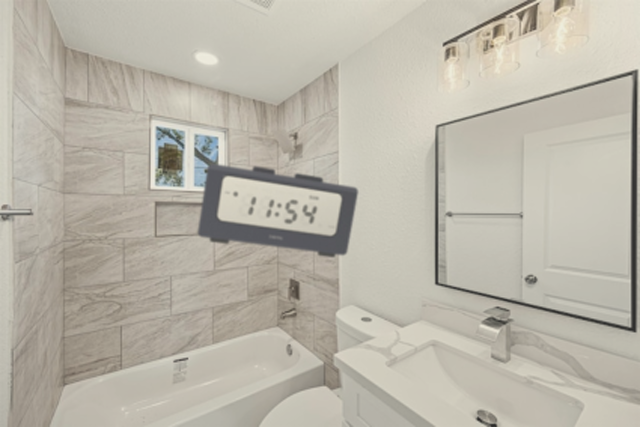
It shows 11.54
